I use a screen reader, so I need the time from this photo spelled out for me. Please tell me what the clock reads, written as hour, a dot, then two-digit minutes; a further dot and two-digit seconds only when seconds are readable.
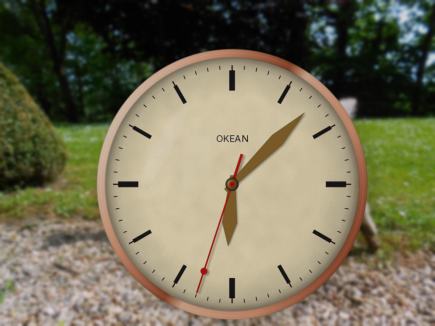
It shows 6.07.33
